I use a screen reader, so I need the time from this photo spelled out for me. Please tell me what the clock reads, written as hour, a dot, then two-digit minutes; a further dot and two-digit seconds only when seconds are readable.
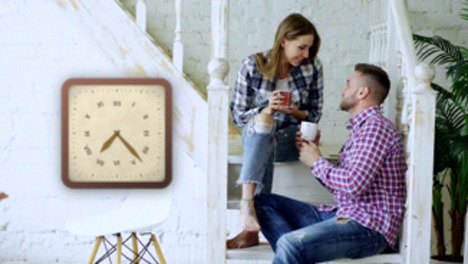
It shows 7.23
